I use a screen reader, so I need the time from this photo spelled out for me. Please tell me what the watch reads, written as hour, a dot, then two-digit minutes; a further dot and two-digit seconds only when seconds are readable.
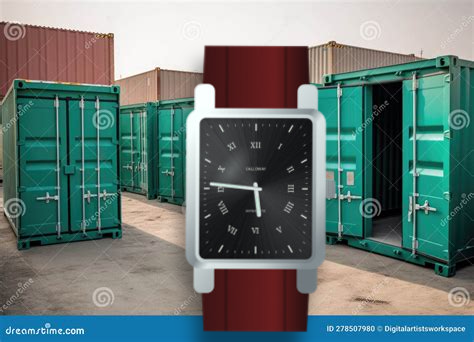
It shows 5.46
